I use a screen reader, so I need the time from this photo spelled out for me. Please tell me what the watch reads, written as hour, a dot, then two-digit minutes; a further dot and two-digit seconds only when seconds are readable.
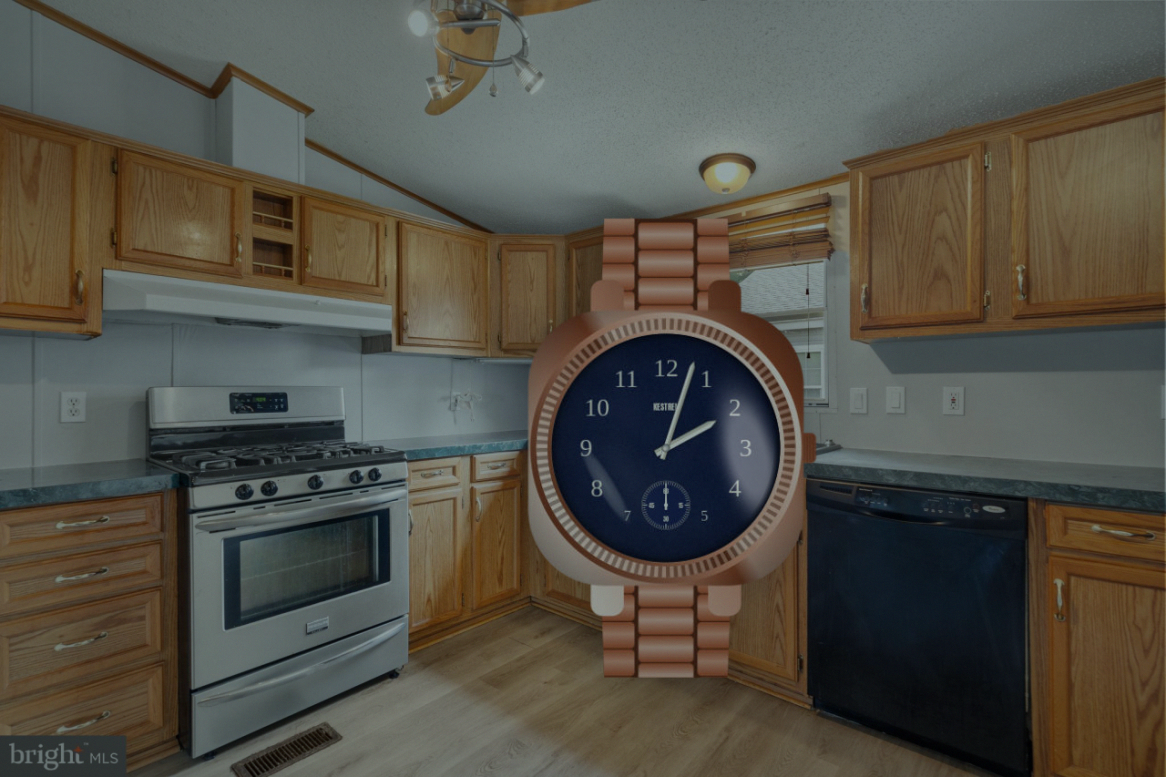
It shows 2.03
